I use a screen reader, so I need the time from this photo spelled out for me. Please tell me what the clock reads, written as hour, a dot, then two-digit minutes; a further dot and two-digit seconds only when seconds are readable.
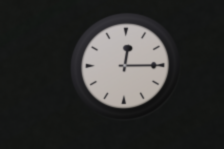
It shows 12.15
